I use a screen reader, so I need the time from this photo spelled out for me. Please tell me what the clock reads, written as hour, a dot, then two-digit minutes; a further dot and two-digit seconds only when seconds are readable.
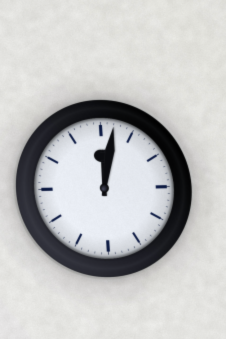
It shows 12.02
